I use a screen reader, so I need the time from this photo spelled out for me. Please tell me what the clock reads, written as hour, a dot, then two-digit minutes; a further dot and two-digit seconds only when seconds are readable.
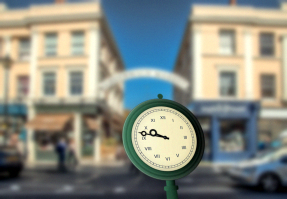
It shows 9.47
